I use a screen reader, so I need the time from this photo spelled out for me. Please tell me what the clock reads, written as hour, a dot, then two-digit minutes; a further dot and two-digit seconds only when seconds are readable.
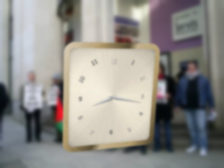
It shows 8.17
